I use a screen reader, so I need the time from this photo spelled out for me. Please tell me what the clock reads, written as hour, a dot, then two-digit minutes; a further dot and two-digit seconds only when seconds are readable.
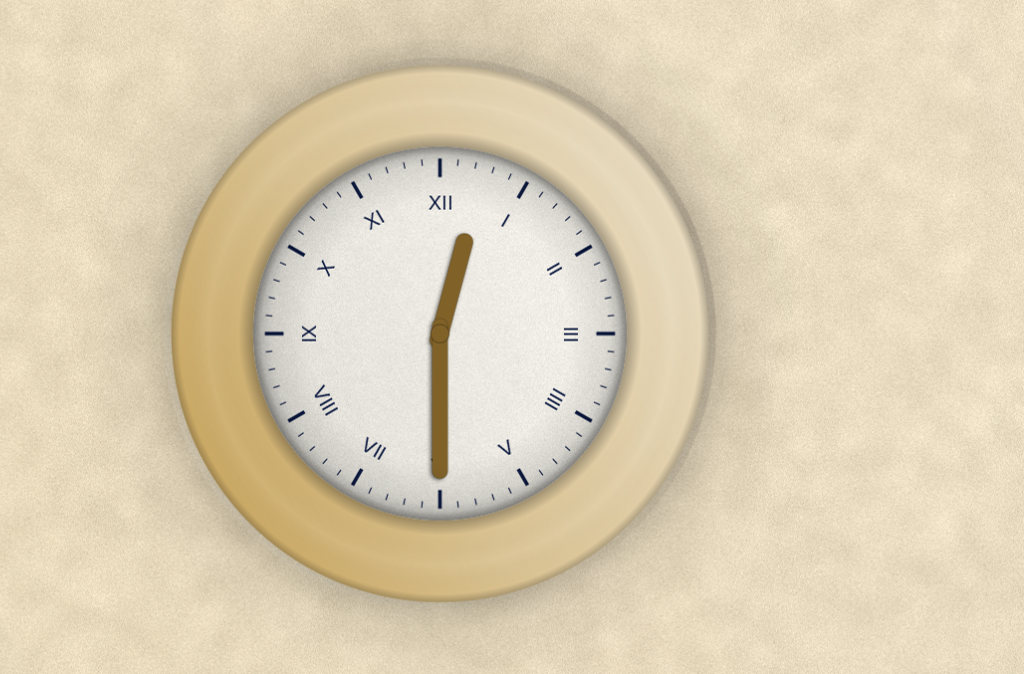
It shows 12.30
